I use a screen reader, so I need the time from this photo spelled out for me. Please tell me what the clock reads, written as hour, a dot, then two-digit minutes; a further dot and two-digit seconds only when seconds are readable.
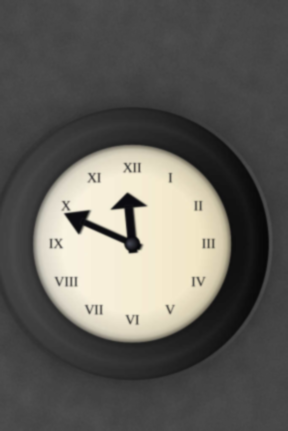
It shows 11.49
